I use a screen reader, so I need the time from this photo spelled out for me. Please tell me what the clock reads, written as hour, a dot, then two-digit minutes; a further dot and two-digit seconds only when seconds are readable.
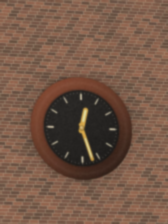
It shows 12.27
